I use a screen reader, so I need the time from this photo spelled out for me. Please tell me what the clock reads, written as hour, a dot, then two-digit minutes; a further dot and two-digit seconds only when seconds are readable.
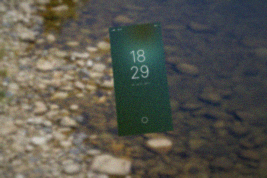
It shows 18.29
